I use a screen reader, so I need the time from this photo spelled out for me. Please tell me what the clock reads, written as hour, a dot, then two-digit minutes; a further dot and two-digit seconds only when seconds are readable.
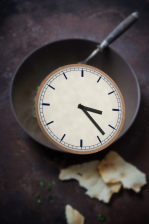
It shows 3.23
